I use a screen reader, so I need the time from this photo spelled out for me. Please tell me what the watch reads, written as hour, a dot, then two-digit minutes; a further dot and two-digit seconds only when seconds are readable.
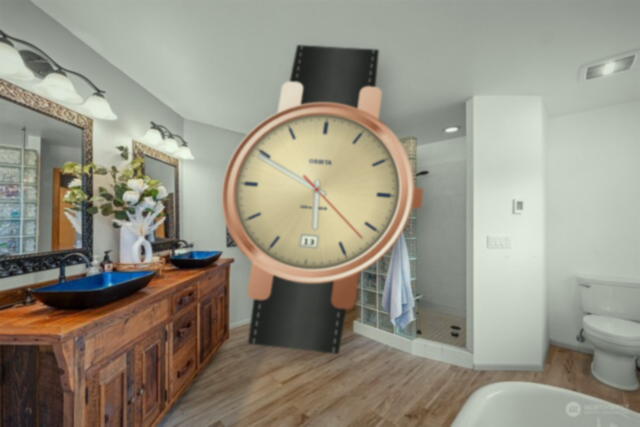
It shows 5.49.22
